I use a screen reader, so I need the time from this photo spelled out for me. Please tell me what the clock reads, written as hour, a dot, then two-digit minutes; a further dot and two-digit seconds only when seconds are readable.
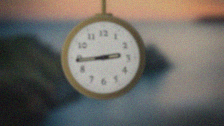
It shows 2.44
